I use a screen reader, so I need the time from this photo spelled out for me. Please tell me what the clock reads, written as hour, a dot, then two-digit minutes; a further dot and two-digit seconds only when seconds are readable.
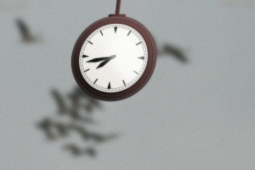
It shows 7.43
